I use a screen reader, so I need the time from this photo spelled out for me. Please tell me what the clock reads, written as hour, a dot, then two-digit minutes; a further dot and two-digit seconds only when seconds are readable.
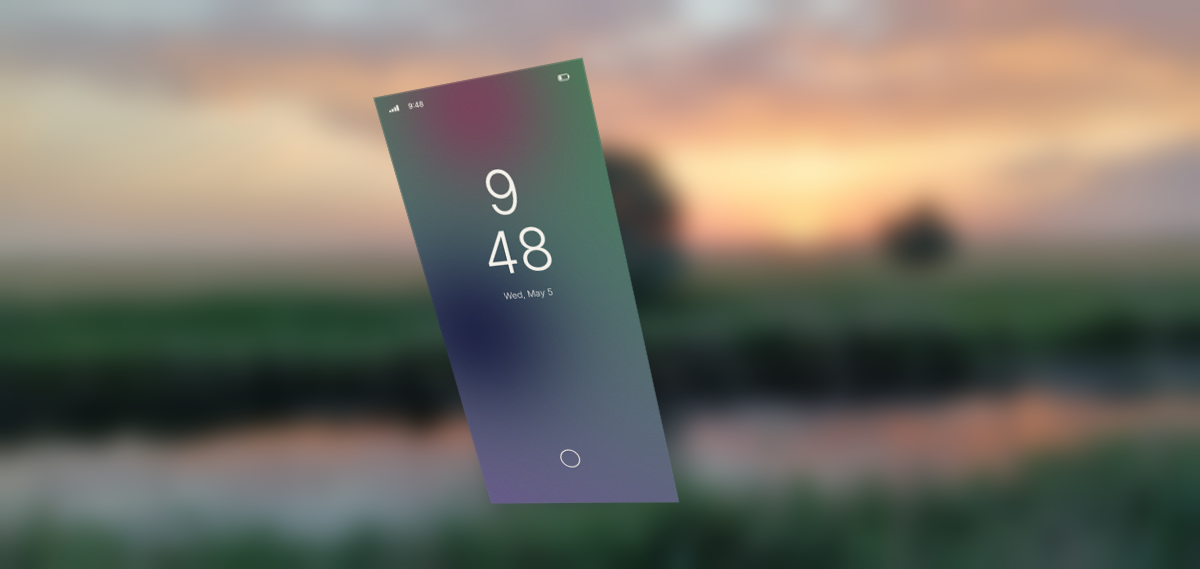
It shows 9.48
